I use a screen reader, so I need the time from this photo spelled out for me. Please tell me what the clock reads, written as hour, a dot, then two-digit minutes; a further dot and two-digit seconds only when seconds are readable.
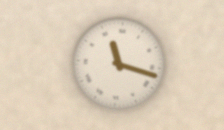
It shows 11.17
